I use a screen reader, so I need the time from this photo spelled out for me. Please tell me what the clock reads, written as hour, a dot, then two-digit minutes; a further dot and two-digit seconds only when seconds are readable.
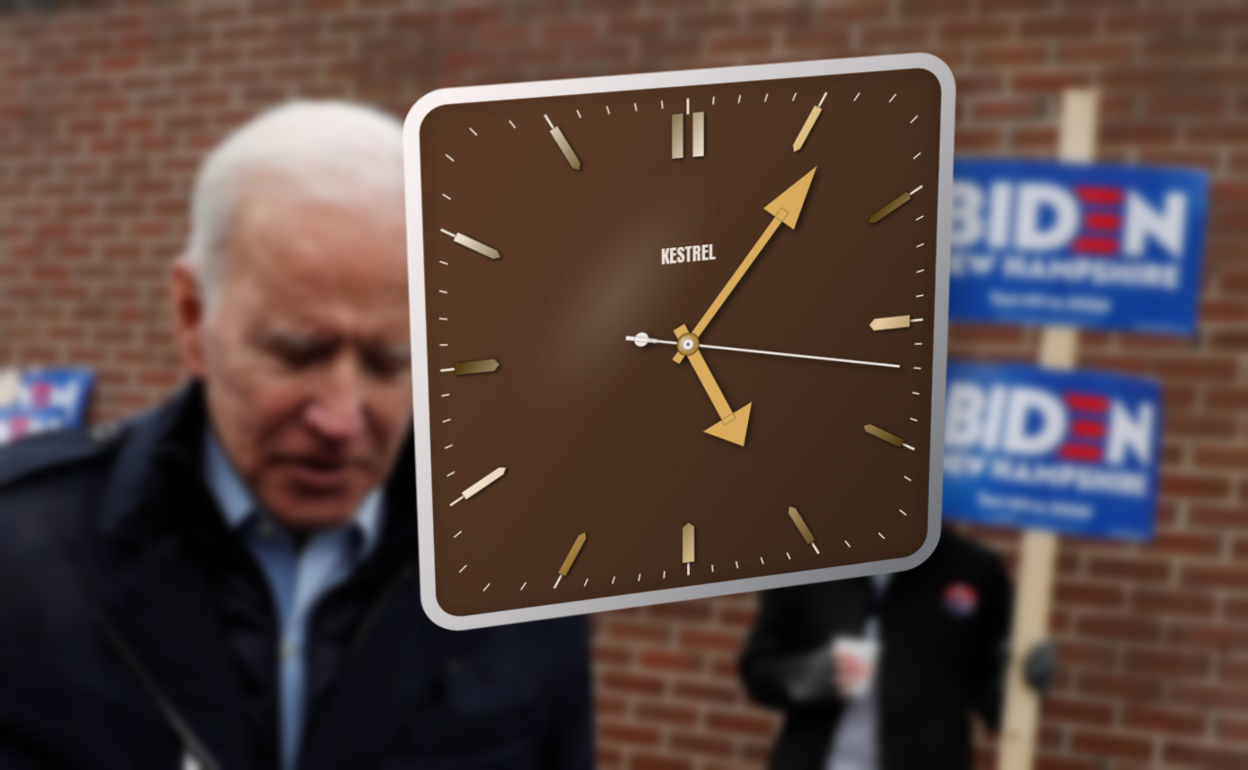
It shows 5.06.17
